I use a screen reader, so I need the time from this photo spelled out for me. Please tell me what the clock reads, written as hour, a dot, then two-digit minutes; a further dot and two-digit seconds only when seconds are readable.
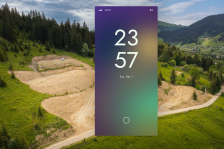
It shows 23.57
